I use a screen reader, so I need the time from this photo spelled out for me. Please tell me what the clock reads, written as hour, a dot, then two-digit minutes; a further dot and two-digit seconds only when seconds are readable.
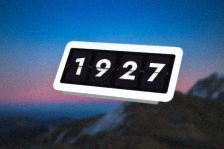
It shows 19.27
